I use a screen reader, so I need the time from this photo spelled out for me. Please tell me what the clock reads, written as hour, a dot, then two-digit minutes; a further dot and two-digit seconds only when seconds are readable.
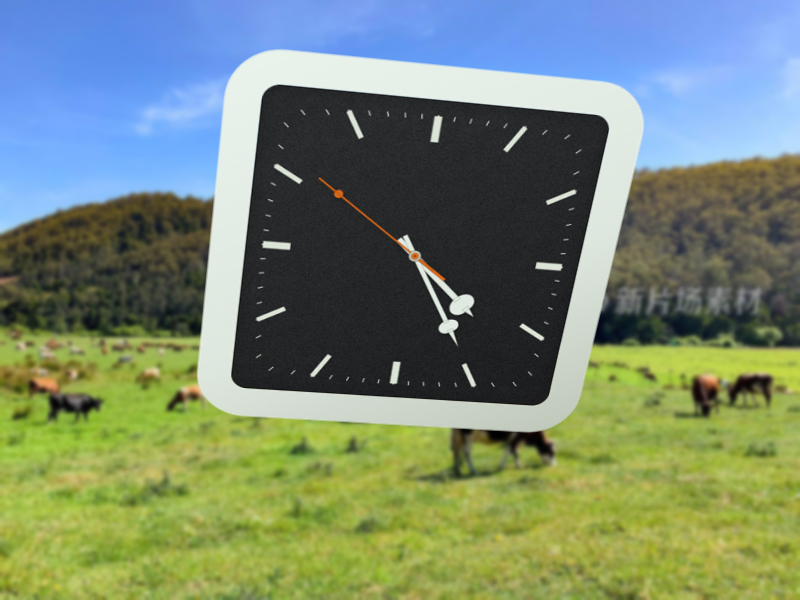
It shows 4.24.51
